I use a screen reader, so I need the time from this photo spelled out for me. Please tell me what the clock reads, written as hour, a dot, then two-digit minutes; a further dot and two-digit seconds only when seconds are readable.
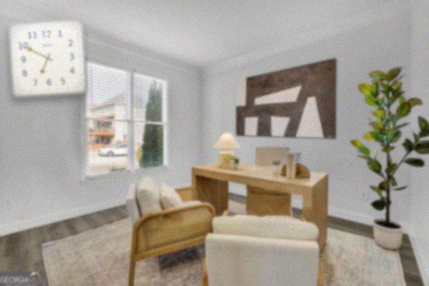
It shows 6.50
